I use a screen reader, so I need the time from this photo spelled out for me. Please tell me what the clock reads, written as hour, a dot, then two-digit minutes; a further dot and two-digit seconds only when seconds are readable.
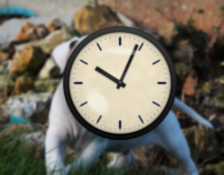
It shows 10.04
